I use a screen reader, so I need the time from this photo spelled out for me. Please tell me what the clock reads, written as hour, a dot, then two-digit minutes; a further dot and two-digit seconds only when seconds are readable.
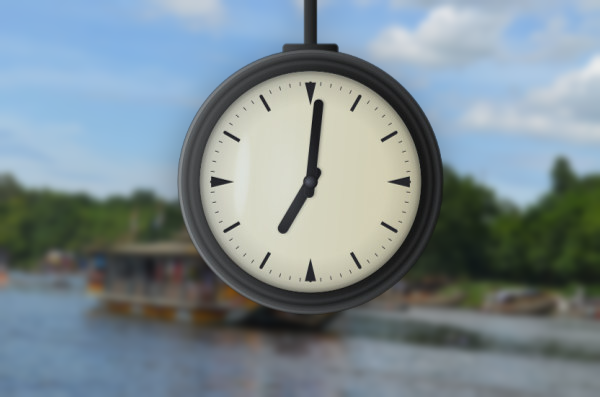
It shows 7.01
